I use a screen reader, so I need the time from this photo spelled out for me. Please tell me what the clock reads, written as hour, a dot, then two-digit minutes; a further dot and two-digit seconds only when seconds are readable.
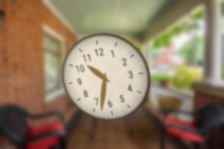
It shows 10.33
